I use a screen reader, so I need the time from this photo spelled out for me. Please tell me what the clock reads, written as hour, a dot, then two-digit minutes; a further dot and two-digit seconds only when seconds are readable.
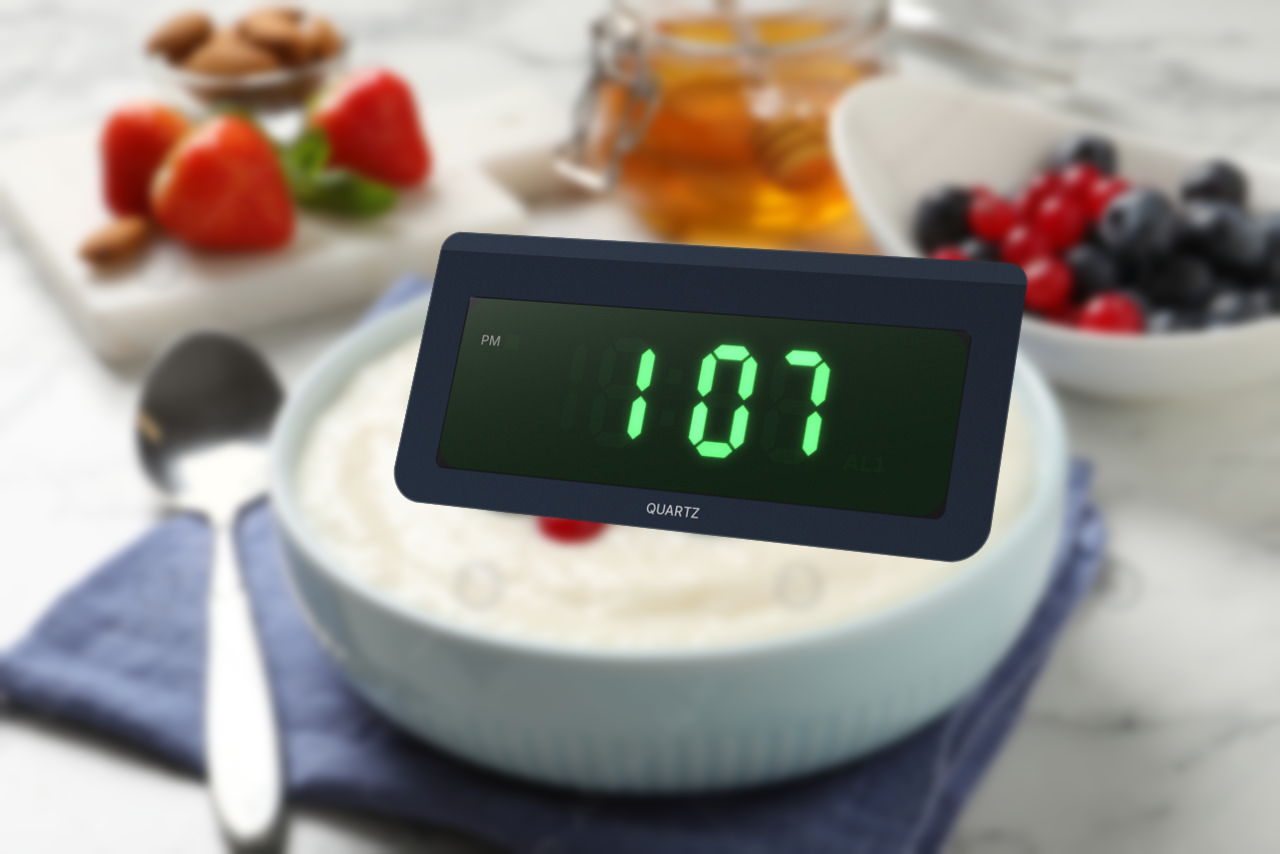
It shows 1.07
